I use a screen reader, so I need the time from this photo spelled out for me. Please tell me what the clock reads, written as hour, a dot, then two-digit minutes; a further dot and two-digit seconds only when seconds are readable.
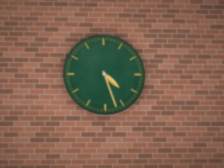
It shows 4.27
